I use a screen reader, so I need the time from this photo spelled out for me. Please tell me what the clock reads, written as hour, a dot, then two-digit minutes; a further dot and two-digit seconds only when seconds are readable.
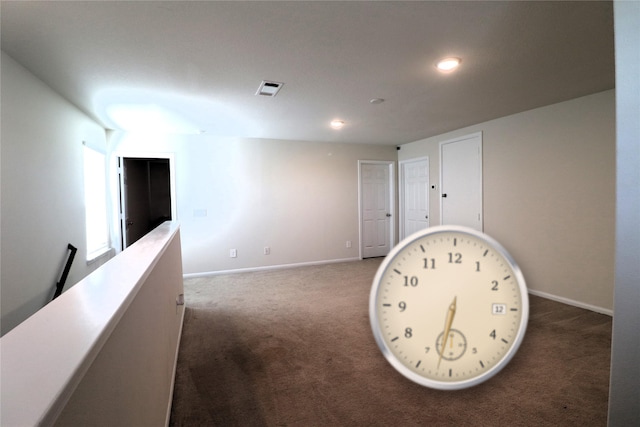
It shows 6.32
